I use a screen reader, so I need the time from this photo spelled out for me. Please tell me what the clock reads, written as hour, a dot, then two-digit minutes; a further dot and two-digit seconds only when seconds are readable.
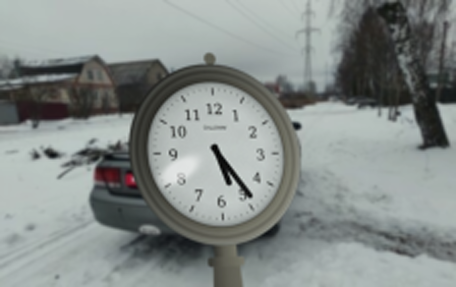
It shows 5.24
